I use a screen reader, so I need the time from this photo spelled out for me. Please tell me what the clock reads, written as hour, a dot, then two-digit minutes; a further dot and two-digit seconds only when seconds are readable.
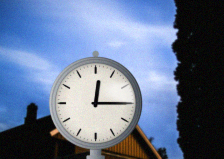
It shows 12.15
